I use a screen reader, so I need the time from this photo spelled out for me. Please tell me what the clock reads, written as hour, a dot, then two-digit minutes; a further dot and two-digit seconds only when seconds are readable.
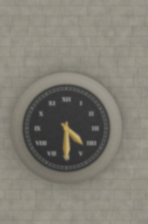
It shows 4.30
